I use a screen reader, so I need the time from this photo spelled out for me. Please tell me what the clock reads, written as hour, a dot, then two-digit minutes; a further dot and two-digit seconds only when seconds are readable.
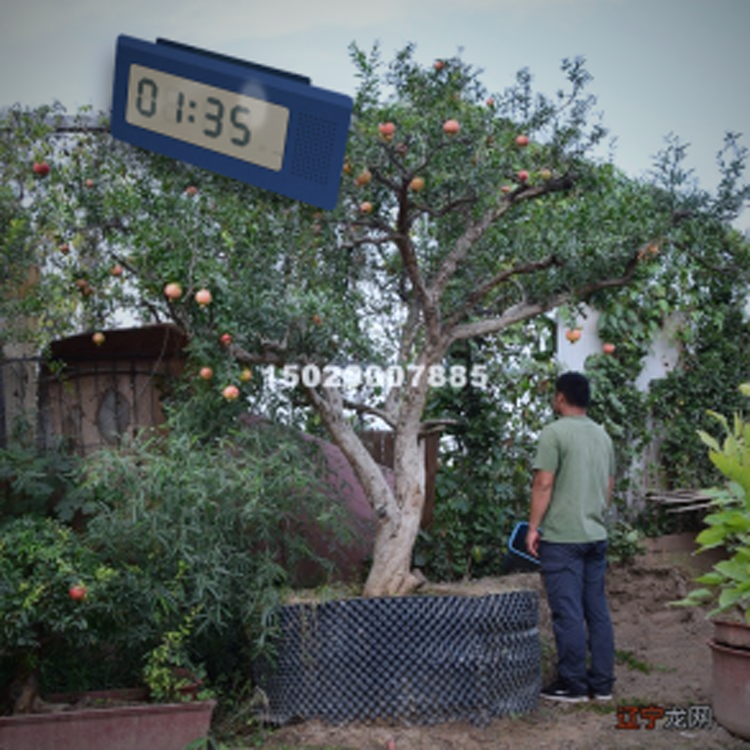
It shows 1.35
